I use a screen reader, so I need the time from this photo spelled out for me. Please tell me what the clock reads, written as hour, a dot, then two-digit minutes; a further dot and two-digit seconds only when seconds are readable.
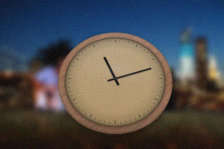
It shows 11.12
